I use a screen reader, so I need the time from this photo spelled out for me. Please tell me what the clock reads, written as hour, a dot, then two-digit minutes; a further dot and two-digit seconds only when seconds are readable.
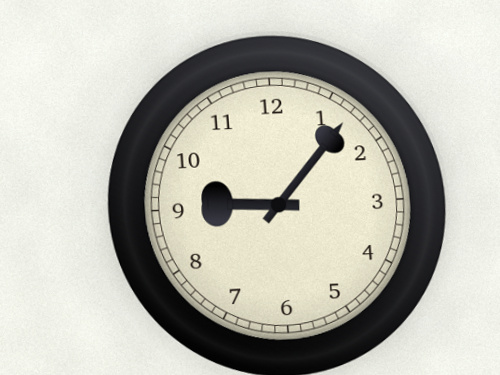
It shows 9.07
